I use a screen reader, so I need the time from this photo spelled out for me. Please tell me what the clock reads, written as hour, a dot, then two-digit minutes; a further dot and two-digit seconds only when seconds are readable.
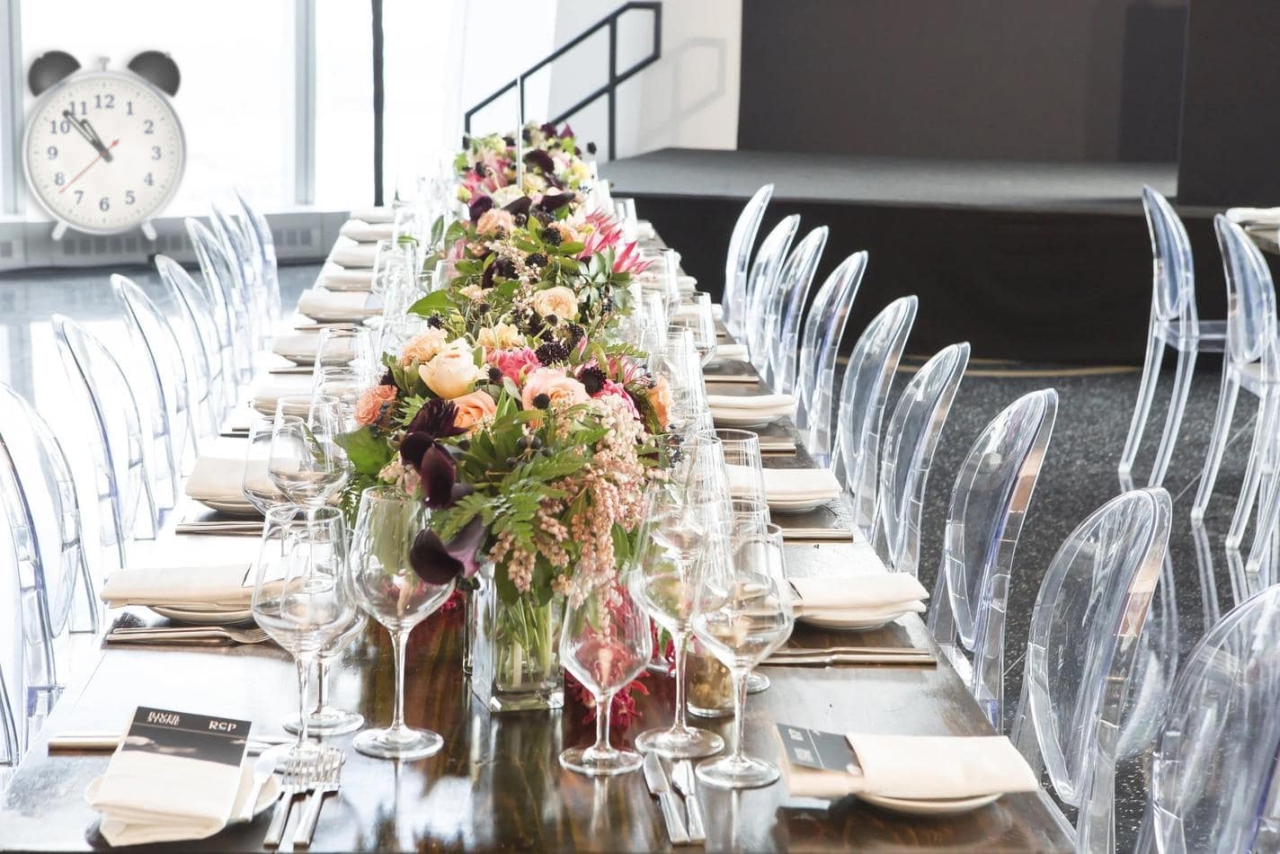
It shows 10.52.38
